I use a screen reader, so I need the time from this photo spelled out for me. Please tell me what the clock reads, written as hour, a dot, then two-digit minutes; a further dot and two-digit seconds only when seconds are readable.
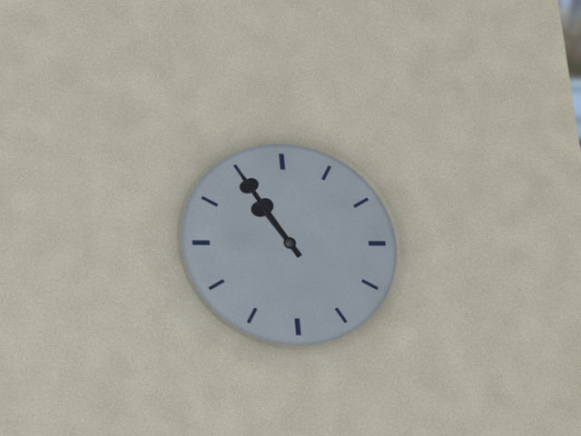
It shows 10.55
